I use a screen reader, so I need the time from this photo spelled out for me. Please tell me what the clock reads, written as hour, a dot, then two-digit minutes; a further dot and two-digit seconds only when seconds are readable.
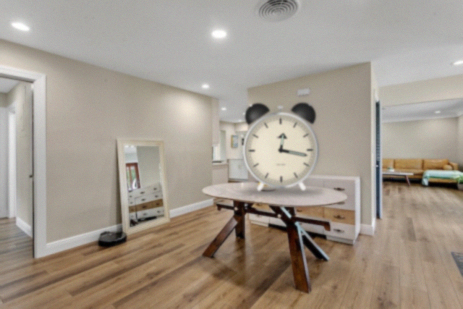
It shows 12.17
